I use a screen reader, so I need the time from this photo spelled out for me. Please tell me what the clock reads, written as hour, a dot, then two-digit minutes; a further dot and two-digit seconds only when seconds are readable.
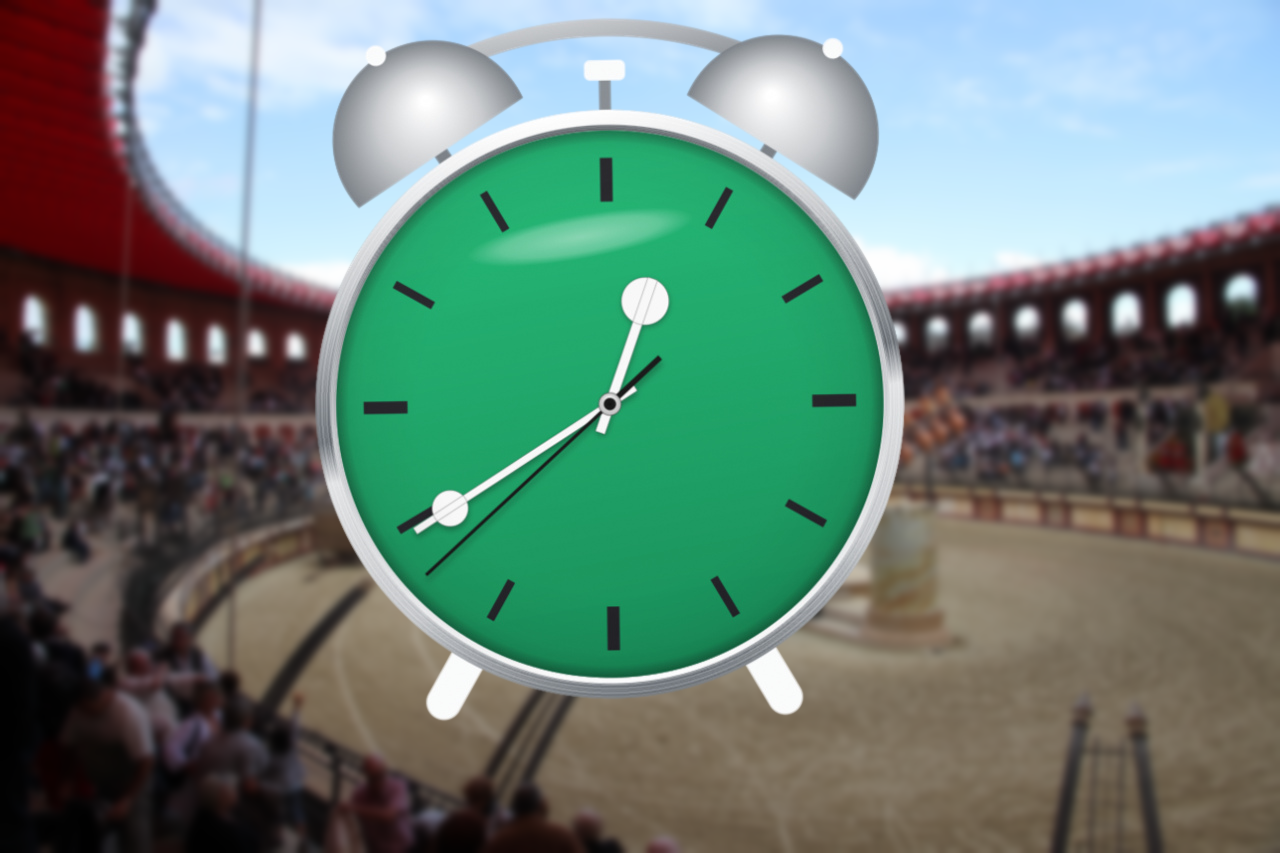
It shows 12.39.38
